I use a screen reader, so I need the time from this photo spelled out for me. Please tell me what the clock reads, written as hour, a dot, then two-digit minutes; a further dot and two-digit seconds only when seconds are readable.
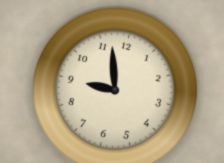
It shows 8.57
